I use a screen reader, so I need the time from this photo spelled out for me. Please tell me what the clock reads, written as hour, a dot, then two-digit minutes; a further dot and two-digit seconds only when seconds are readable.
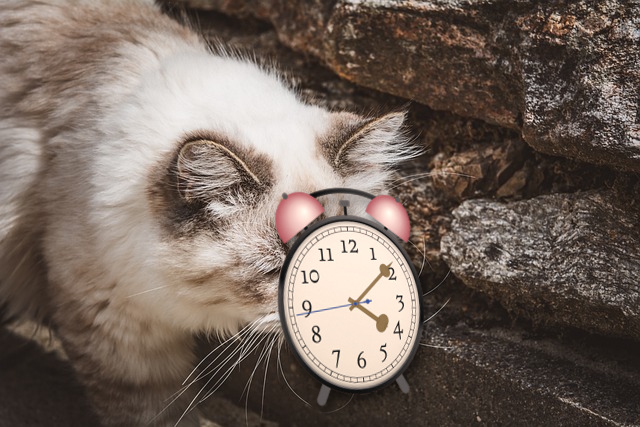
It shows 4.08.44
